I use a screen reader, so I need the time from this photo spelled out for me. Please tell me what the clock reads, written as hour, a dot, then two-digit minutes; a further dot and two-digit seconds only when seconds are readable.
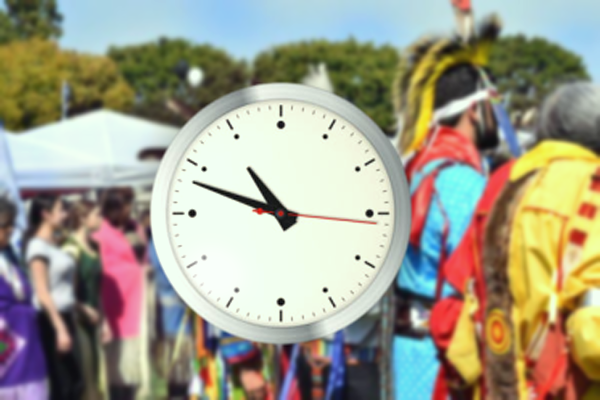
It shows 10.48.16
